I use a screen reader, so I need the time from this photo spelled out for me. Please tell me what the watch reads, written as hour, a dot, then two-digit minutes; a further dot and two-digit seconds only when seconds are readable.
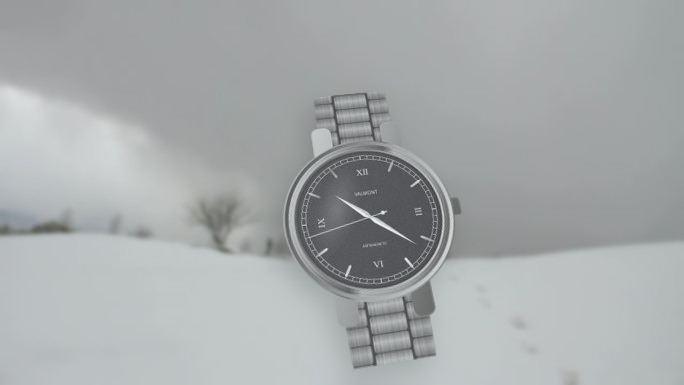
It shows 10.21.43
